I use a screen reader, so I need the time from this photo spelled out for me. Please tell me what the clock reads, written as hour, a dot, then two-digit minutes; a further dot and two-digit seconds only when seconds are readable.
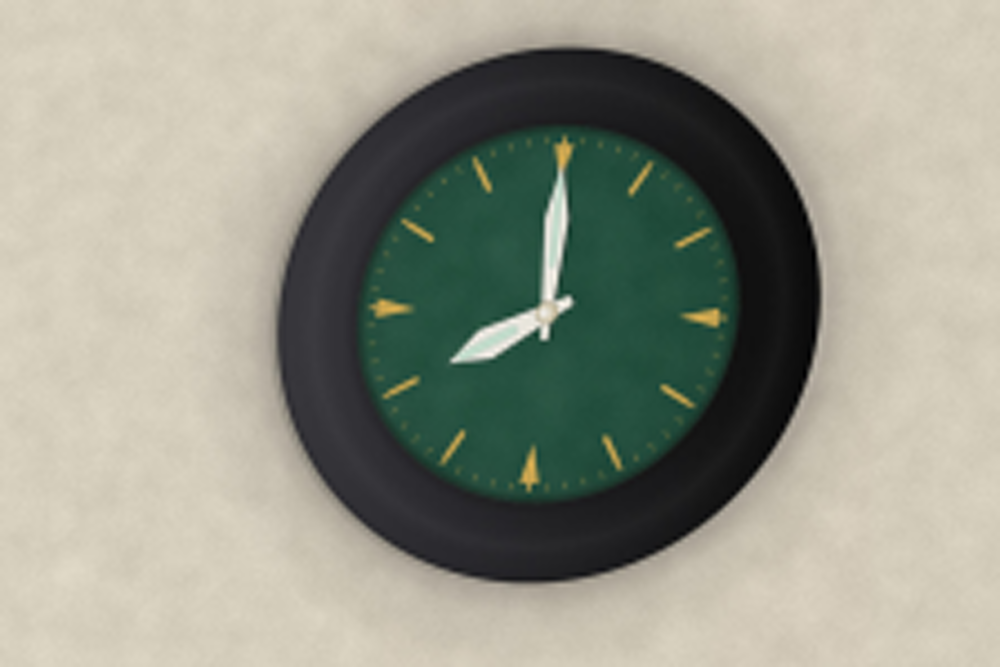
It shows 8.00
